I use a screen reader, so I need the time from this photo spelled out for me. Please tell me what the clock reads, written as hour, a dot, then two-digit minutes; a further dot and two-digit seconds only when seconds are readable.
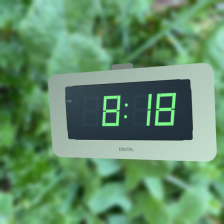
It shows 8.18
